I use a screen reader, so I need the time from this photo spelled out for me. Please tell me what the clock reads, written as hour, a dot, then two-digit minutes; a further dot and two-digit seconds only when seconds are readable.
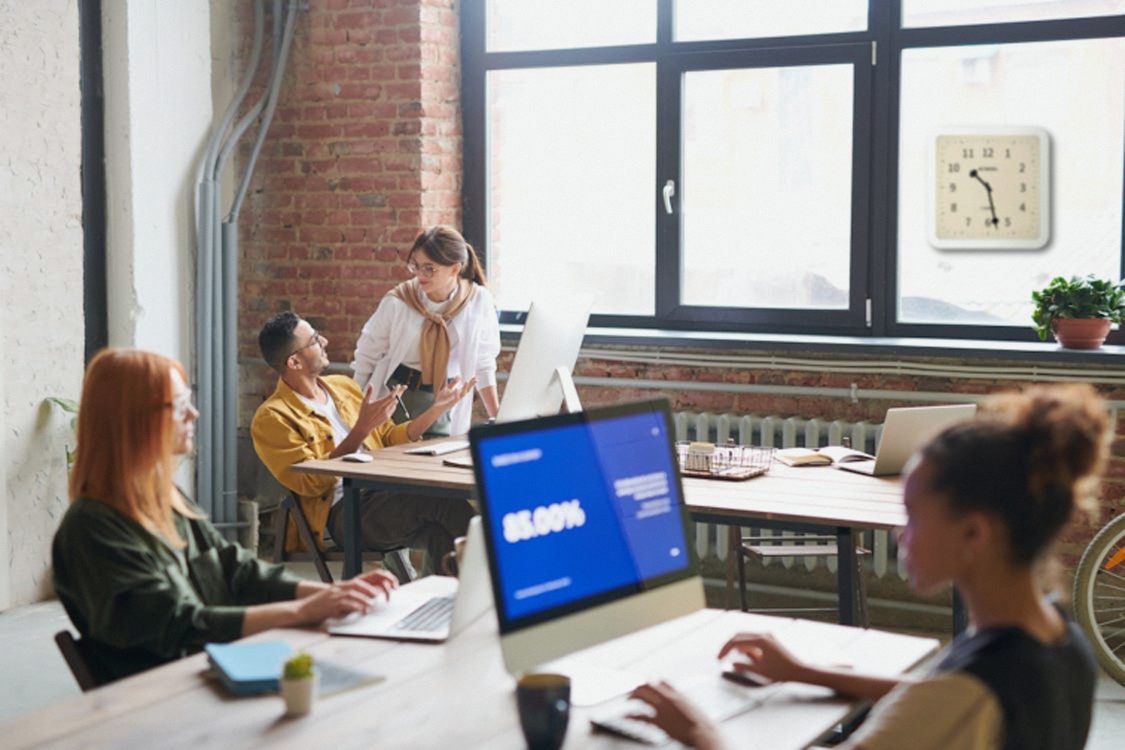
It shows 10.28
